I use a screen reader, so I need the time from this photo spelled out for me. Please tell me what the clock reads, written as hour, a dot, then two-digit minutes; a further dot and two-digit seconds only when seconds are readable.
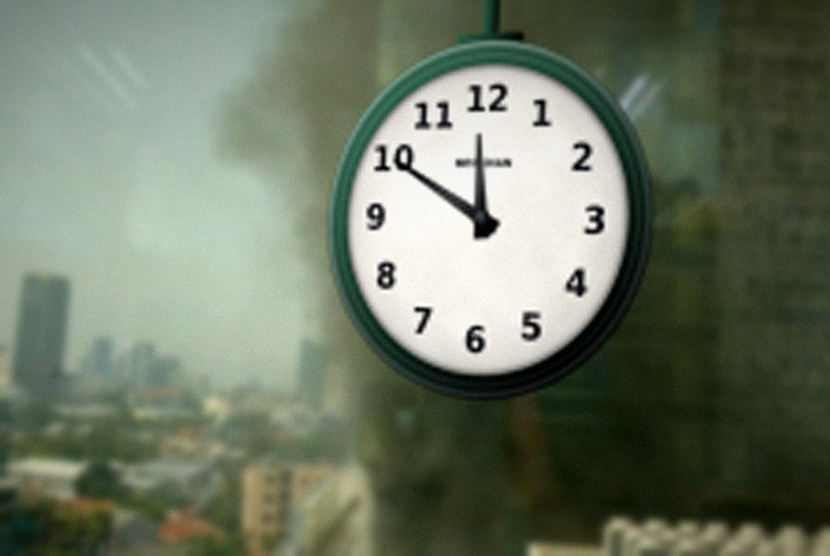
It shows 11.50
